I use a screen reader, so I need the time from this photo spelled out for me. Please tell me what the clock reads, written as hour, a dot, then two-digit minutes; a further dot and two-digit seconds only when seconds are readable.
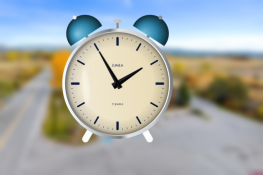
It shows 1.55
